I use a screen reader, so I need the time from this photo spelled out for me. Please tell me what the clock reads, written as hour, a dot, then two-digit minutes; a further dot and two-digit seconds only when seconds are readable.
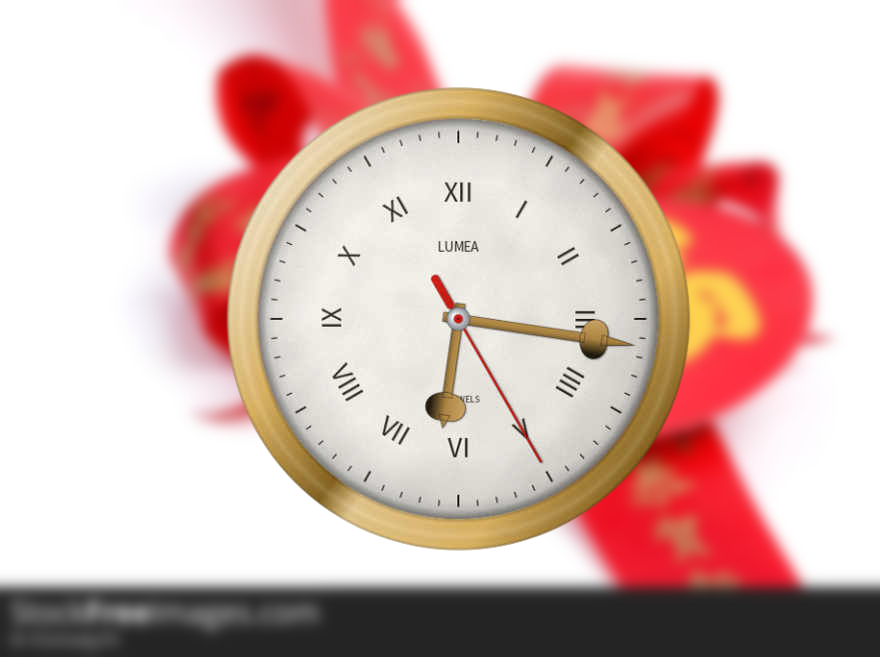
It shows 6.16.25
